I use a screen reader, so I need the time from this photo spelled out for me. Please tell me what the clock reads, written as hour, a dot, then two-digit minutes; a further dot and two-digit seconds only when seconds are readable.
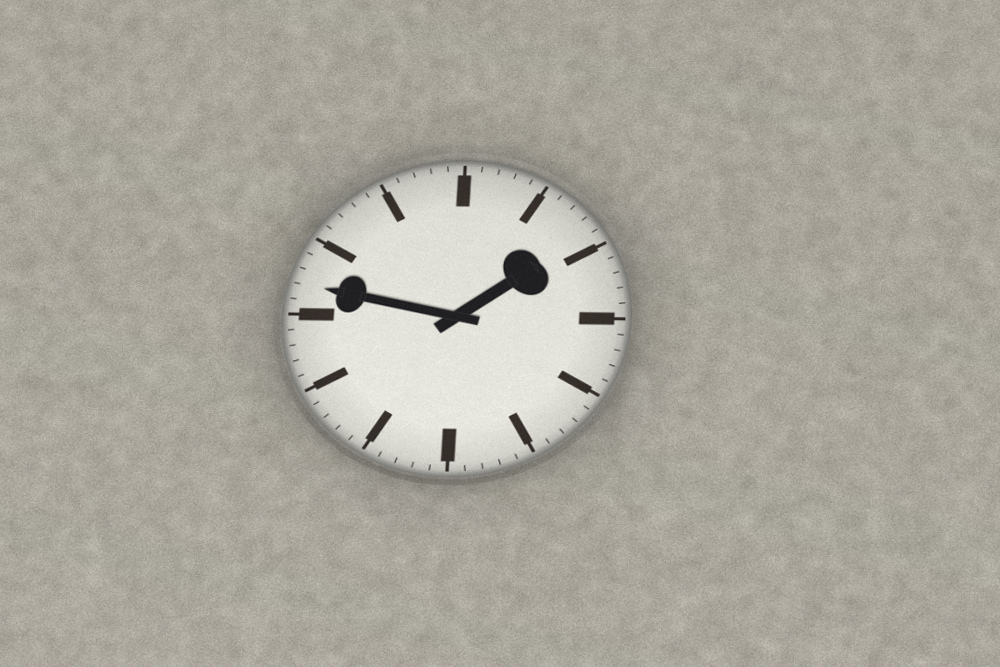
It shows 1.47
